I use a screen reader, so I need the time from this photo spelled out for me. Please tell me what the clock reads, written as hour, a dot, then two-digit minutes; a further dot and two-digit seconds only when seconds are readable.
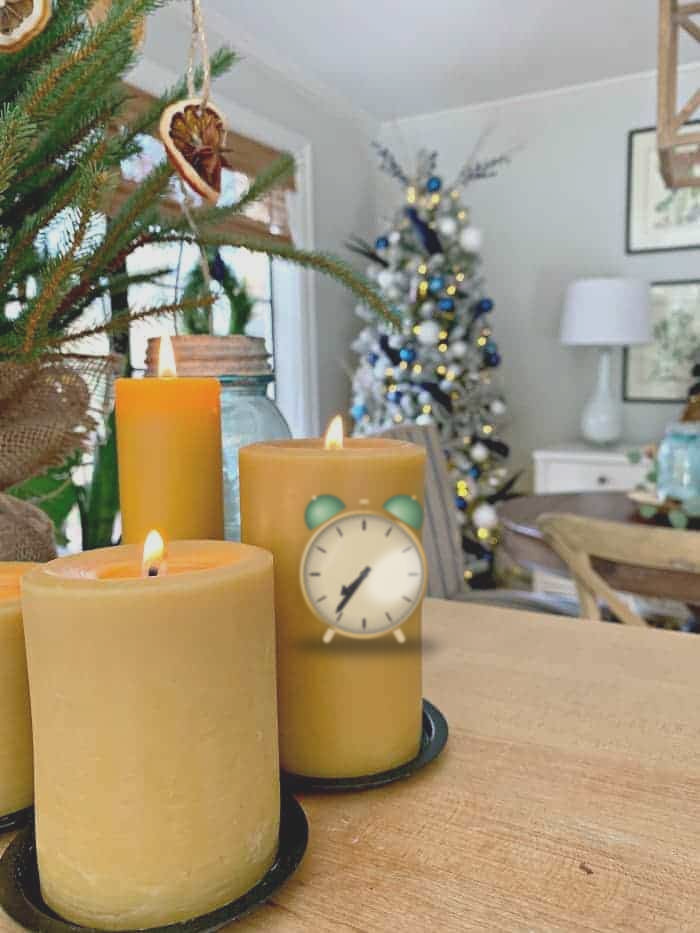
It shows 7.36
